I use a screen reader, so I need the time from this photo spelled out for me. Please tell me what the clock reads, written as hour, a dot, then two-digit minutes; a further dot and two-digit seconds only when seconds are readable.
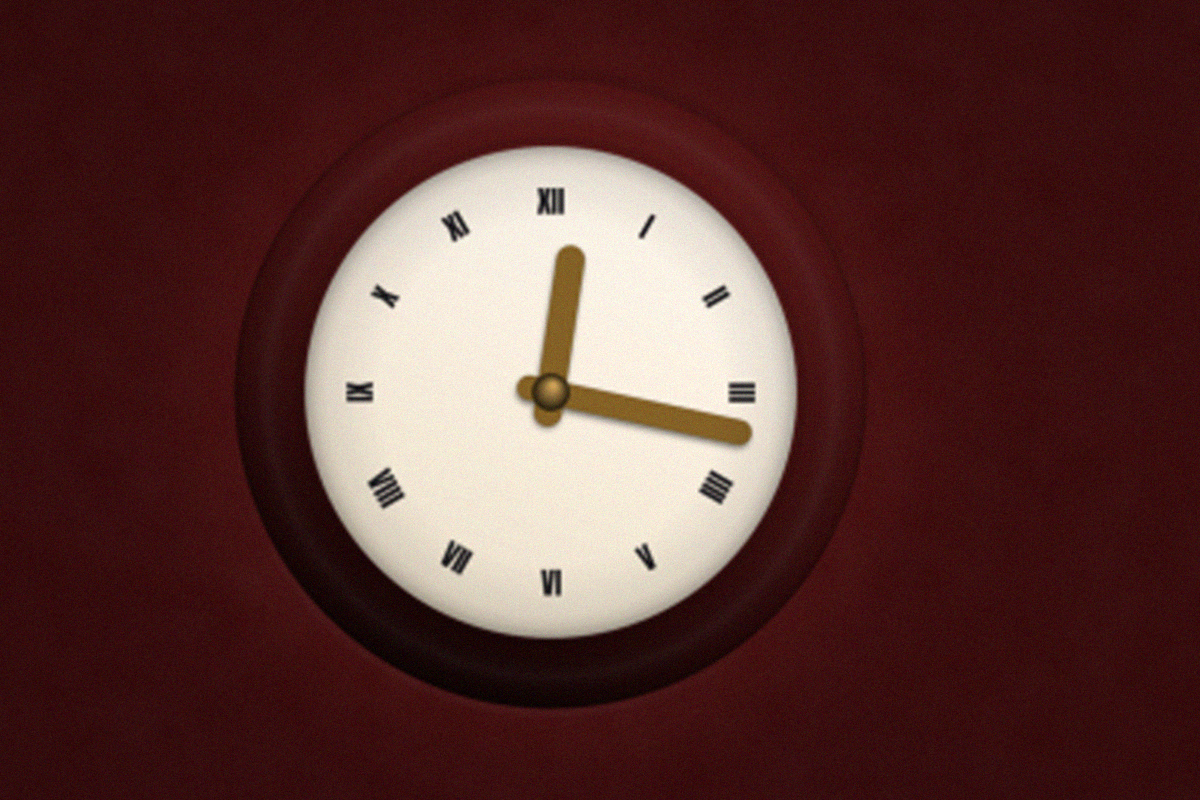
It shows 12.17
